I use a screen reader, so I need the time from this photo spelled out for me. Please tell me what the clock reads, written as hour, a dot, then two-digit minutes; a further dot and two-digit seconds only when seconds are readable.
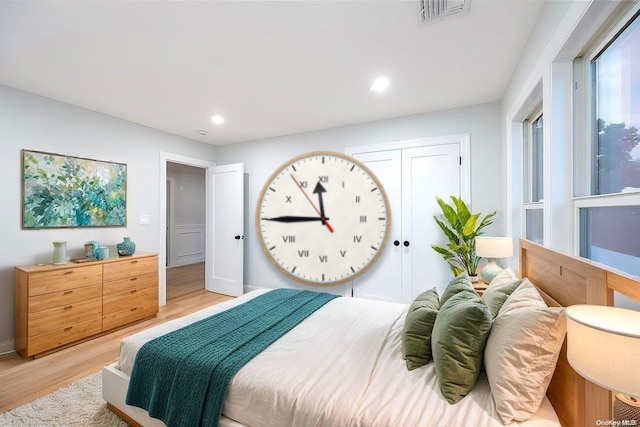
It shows 11.44.54
